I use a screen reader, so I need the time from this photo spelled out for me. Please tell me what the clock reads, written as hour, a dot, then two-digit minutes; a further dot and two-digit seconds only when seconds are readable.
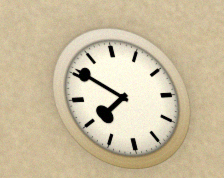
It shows 7.51
